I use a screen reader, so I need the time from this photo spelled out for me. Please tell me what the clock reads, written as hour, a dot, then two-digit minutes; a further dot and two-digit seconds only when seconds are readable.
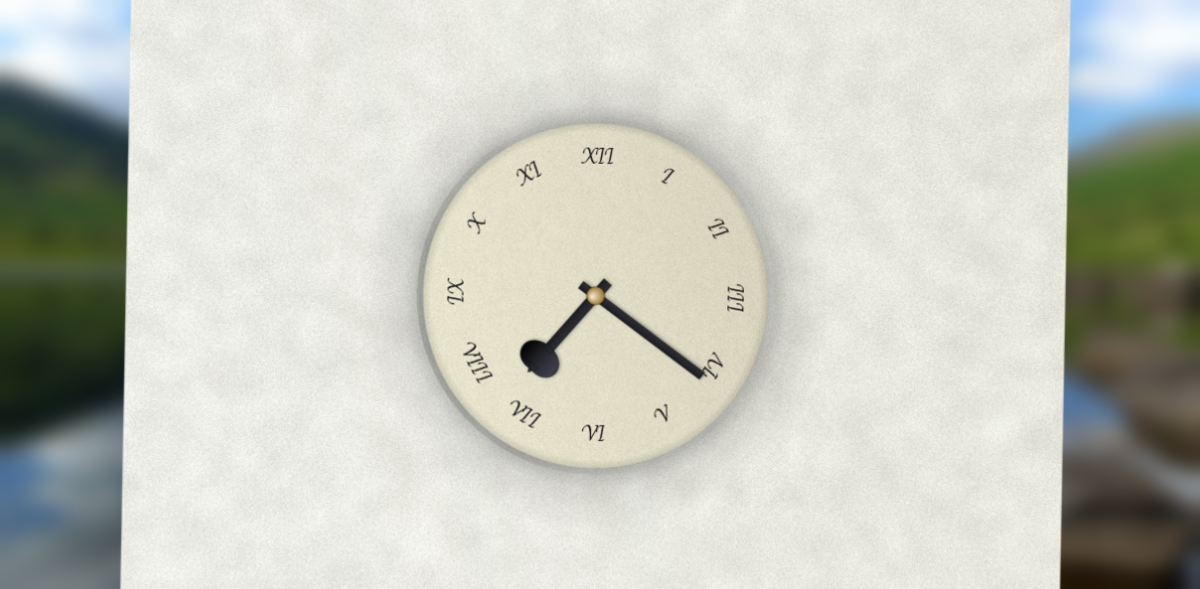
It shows 7.21
